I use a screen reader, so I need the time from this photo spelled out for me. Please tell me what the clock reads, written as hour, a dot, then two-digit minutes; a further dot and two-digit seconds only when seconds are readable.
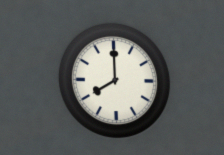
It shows 8.00
